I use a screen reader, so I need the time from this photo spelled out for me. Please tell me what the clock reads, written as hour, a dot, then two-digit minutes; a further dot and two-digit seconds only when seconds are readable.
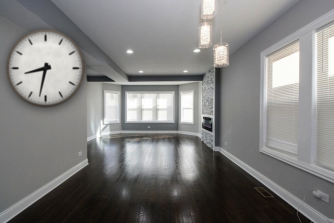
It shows 8.32
